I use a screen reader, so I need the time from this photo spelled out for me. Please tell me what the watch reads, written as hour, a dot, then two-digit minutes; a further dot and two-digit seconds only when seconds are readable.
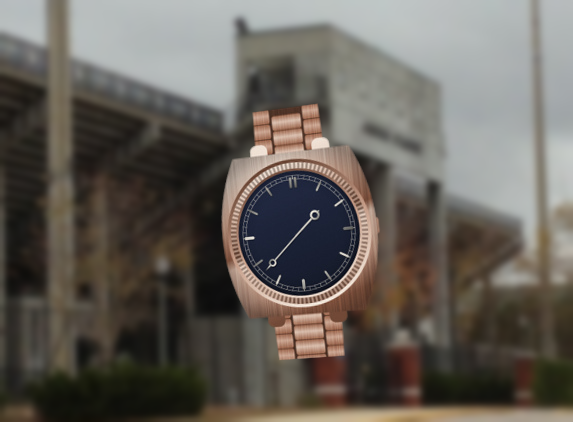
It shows 1.38
